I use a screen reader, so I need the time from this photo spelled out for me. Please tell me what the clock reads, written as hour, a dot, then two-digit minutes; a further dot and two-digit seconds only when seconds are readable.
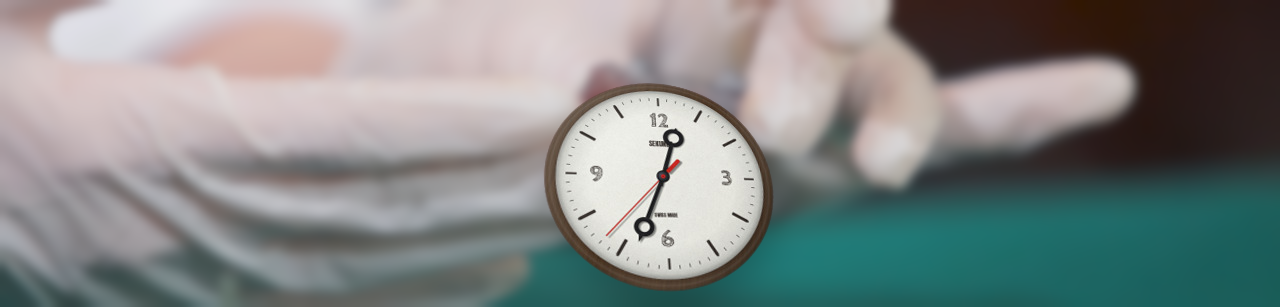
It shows 12.33.37
